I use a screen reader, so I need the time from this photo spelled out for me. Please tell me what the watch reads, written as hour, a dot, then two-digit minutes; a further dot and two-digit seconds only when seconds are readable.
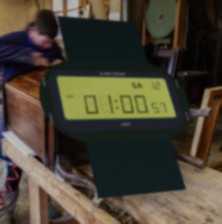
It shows 1.00
